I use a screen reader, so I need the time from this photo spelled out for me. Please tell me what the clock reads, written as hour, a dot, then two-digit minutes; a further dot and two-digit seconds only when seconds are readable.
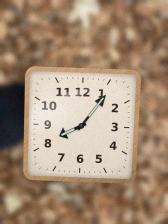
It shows 8.06
